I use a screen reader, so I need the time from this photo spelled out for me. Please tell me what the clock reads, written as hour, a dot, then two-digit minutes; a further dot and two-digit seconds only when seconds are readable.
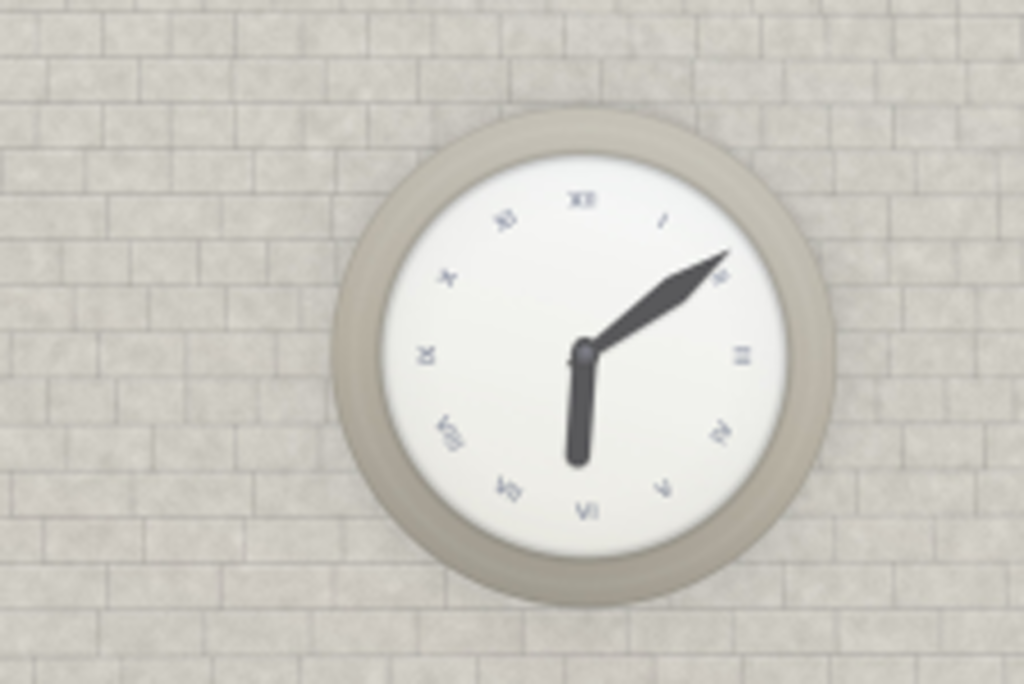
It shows 6.09
